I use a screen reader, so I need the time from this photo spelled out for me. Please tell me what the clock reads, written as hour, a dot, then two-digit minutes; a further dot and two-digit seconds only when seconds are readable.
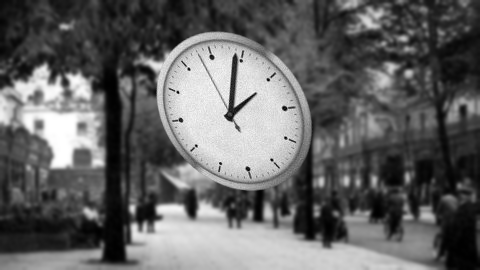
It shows 2.03.58
